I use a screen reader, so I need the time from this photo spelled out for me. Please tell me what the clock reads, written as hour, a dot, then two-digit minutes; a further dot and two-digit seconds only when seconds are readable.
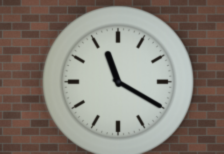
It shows 11.20
